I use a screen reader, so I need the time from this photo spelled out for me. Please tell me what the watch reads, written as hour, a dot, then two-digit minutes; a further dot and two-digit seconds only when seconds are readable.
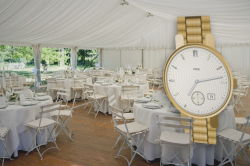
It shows 7.13
